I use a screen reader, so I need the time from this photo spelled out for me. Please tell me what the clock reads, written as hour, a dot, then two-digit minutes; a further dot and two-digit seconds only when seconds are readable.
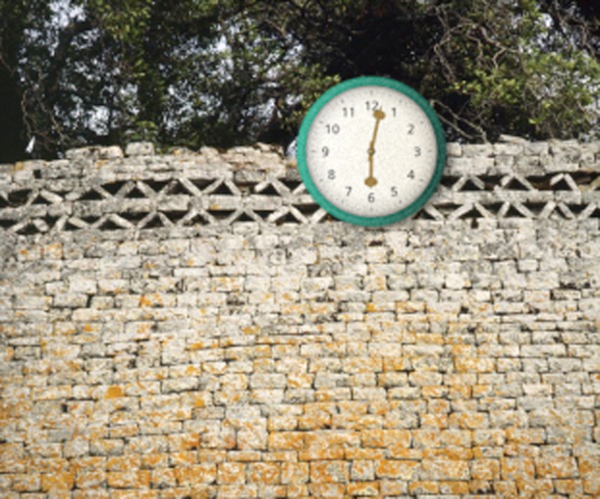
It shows 6.02
